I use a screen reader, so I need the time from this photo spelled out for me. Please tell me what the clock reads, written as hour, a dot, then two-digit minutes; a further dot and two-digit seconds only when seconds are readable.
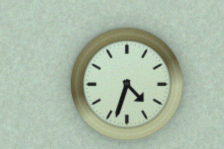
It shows 4.33
